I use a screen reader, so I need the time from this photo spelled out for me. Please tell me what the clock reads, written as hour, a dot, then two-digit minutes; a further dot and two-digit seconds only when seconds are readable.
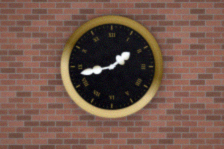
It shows 1.43
